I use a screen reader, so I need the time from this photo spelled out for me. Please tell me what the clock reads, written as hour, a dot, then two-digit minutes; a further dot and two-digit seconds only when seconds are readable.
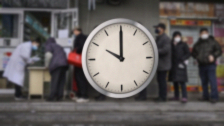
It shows 10.00
